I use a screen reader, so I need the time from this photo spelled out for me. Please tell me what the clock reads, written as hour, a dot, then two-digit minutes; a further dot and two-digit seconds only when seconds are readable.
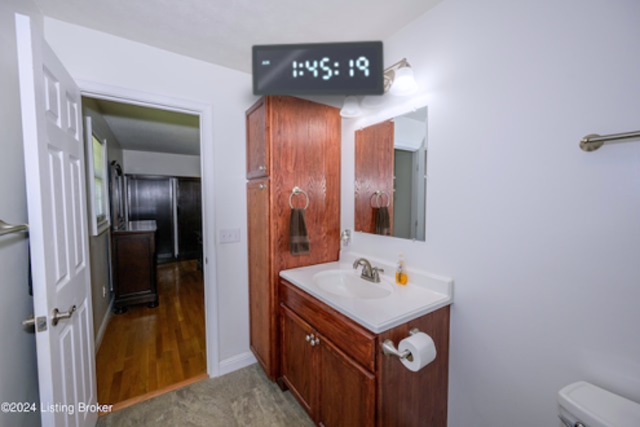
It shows 1.45.19
